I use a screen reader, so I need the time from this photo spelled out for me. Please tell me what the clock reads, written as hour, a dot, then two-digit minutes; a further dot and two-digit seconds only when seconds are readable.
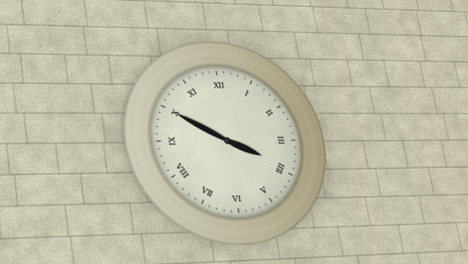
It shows 3.50
